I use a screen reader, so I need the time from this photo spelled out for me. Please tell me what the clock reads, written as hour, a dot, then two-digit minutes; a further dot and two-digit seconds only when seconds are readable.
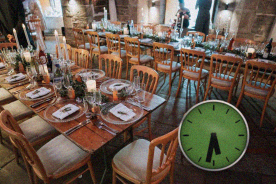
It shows 5.32
